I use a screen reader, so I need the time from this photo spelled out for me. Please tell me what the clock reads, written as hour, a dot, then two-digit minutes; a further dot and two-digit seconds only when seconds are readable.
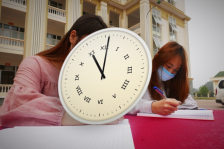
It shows 11.01
